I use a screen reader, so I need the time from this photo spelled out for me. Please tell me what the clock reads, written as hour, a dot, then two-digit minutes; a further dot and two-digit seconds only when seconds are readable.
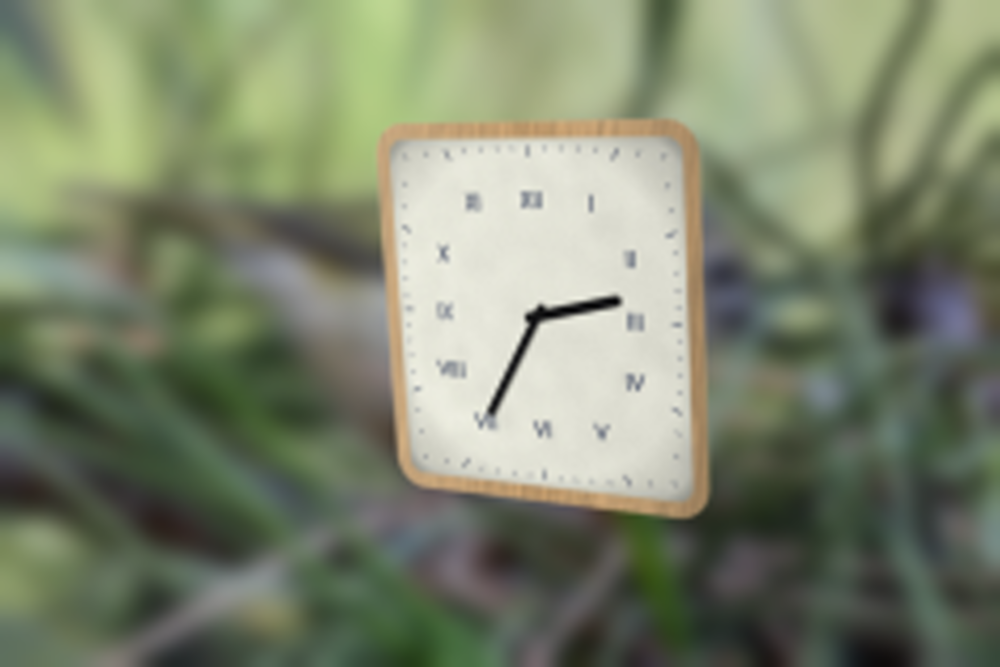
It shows 2.35
